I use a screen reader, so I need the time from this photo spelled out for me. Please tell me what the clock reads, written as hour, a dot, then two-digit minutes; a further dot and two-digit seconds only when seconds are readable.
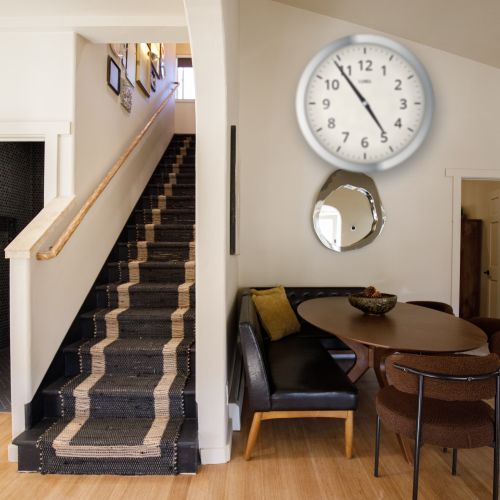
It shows 4.54
